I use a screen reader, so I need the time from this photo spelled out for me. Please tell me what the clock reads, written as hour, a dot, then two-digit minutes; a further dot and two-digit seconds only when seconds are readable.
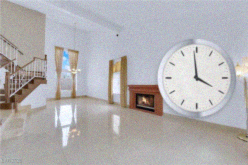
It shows 3.59
